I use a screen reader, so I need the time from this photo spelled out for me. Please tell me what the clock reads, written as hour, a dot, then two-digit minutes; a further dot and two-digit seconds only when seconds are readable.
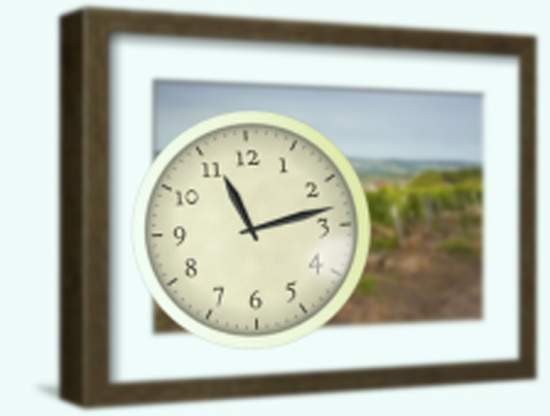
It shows 11.13
